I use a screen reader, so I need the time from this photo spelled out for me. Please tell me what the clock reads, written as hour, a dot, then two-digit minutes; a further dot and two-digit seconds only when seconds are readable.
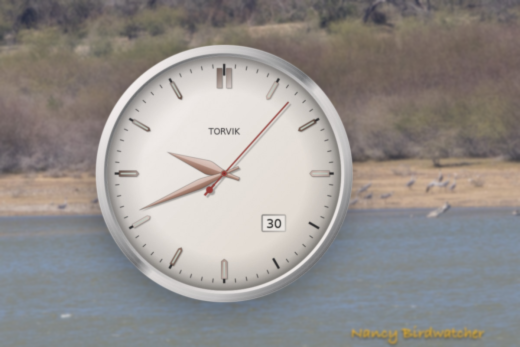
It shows 9.41.07
